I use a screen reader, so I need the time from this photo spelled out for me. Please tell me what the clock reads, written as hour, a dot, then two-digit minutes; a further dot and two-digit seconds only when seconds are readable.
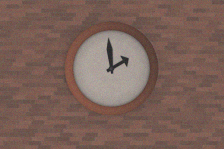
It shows 1.59
